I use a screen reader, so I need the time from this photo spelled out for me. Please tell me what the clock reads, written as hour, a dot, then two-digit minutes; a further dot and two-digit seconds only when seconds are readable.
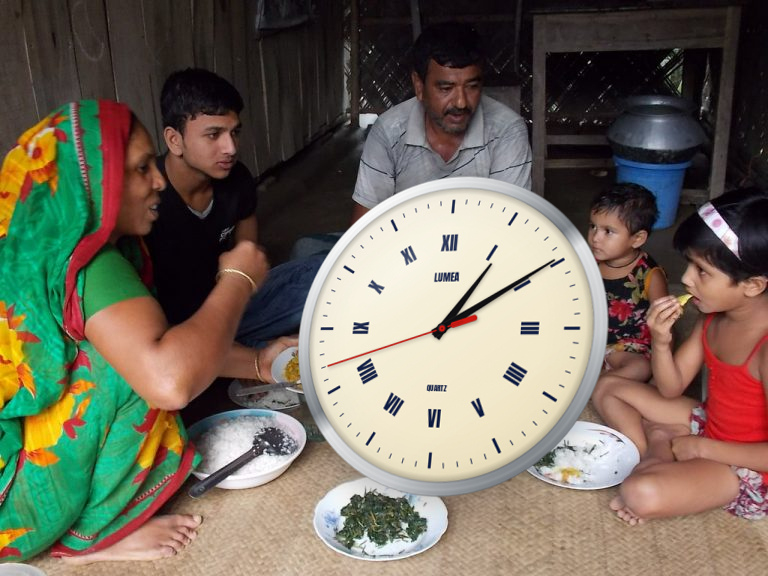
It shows 1.09.42
